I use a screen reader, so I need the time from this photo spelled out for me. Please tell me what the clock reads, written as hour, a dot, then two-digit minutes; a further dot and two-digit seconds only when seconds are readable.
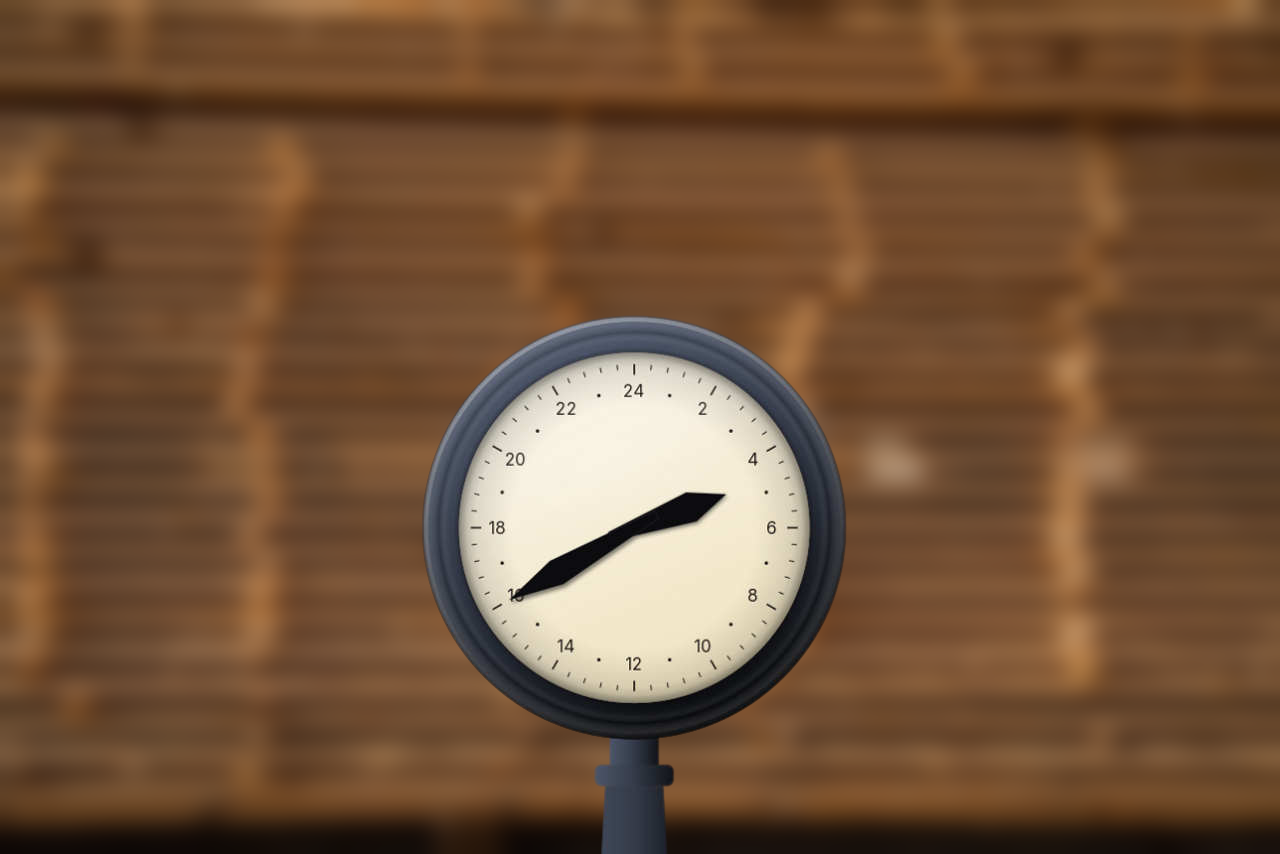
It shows 4.40
